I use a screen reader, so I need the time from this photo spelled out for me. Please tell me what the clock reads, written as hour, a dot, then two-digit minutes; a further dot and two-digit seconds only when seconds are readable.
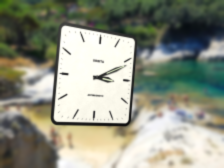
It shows 3.11
